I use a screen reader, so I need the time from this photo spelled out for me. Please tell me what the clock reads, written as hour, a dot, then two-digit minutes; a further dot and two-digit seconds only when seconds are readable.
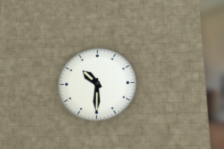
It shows 10.30
